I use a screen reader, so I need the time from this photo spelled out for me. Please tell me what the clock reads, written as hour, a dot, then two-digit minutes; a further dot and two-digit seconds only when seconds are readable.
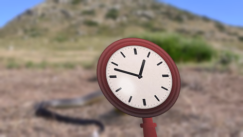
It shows 12.48
